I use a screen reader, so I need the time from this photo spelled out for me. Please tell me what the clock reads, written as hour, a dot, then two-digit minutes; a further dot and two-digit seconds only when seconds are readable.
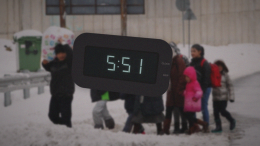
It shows 5.51
